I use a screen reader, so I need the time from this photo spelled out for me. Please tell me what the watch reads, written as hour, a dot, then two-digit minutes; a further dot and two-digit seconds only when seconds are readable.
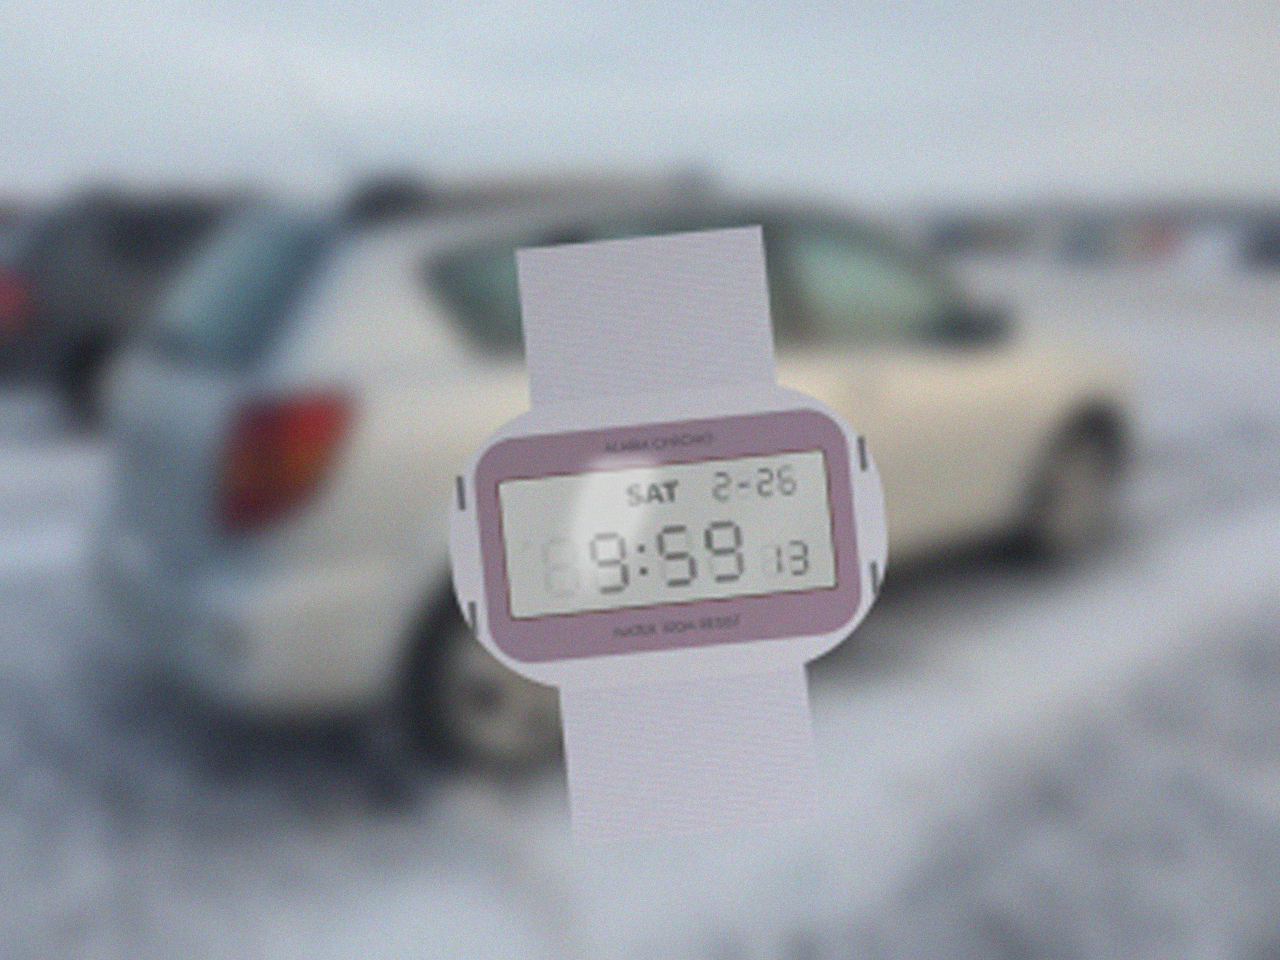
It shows 9.59.13
